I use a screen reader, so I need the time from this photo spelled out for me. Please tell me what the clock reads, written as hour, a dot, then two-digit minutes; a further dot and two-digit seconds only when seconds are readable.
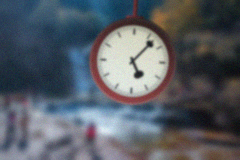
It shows 5.07
